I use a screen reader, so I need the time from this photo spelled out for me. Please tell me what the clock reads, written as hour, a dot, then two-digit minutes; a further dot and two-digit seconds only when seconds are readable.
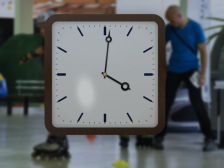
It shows 4.01
